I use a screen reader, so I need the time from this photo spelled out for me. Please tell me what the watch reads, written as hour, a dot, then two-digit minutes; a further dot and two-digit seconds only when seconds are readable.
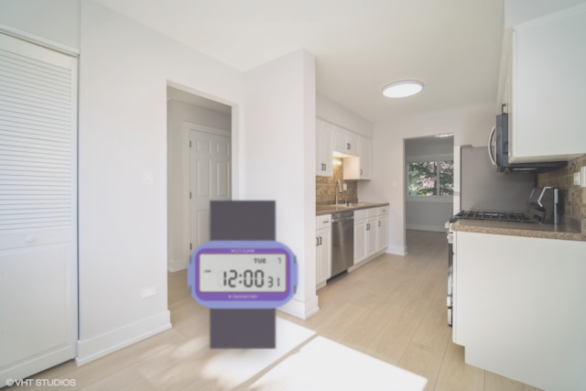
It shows 12.00.31
